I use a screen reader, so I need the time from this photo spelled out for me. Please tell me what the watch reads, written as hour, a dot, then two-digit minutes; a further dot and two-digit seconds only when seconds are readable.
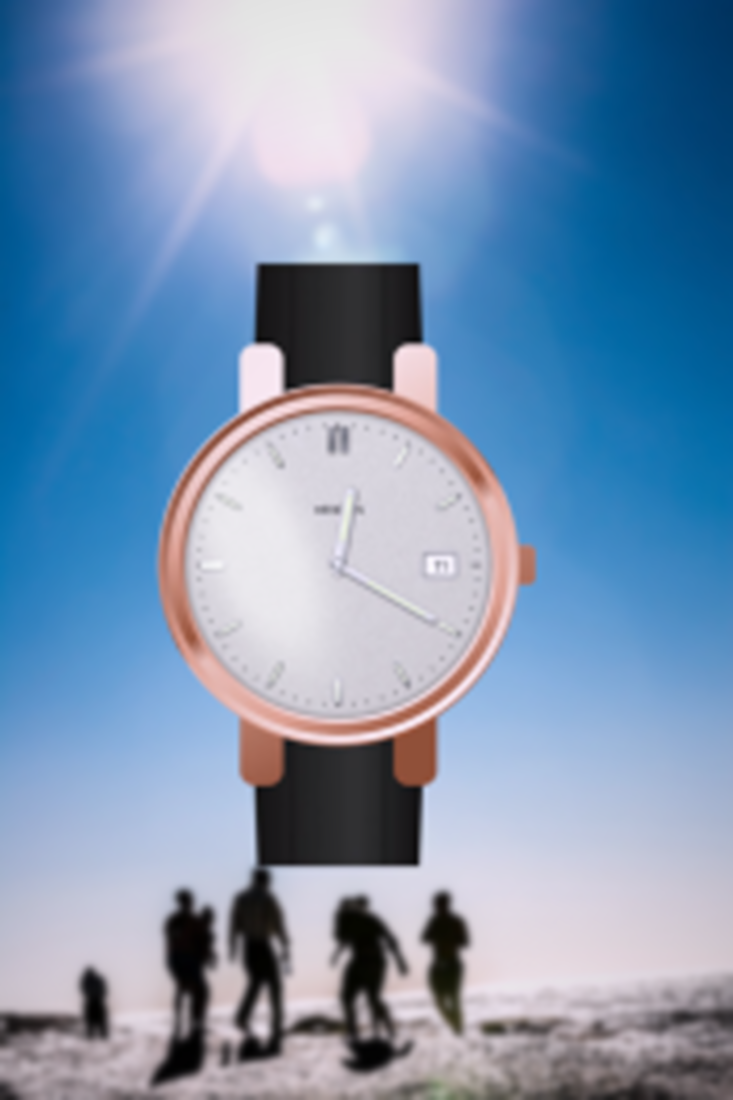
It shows 12.20
